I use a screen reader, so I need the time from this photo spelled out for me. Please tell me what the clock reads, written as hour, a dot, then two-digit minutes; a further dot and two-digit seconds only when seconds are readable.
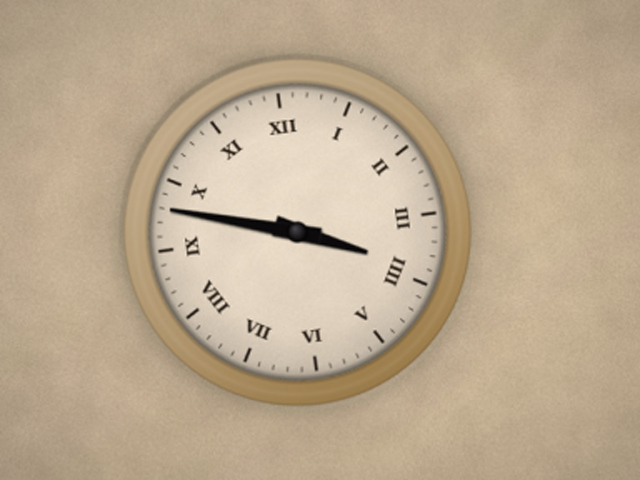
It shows 3.48
